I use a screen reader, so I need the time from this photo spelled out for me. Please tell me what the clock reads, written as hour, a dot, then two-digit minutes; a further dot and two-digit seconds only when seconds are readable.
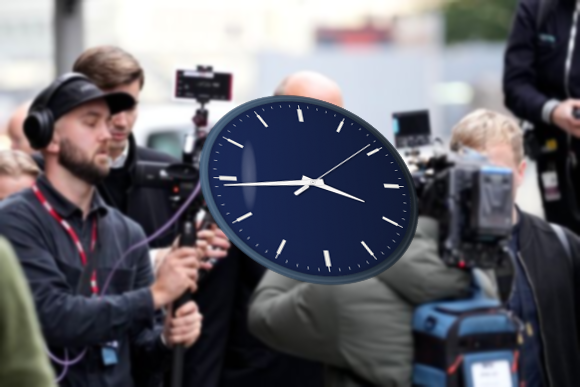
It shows 3.44.09
